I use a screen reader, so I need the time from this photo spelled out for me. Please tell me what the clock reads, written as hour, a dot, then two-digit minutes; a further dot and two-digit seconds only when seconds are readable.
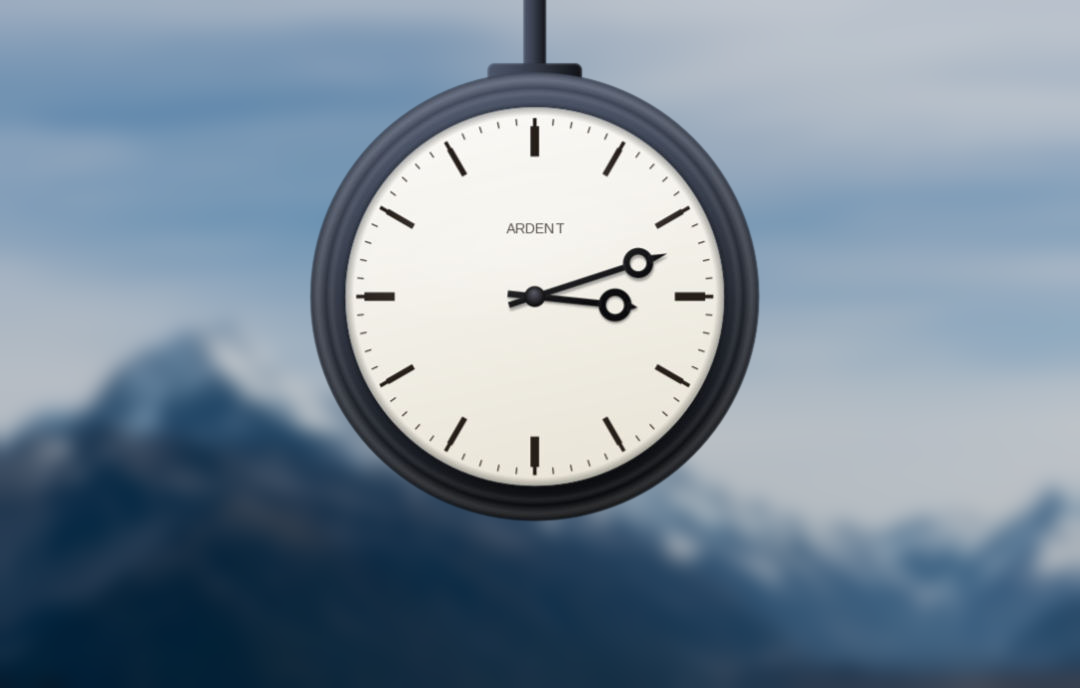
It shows 3.12
